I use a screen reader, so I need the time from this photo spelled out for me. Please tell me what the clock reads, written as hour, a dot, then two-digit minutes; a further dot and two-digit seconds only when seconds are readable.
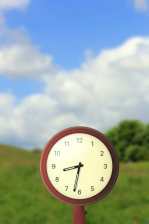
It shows 8.32
